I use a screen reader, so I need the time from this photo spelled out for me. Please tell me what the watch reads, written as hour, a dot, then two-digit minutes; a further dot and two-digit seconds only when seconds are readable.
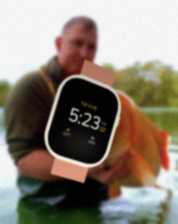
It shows 5.23
